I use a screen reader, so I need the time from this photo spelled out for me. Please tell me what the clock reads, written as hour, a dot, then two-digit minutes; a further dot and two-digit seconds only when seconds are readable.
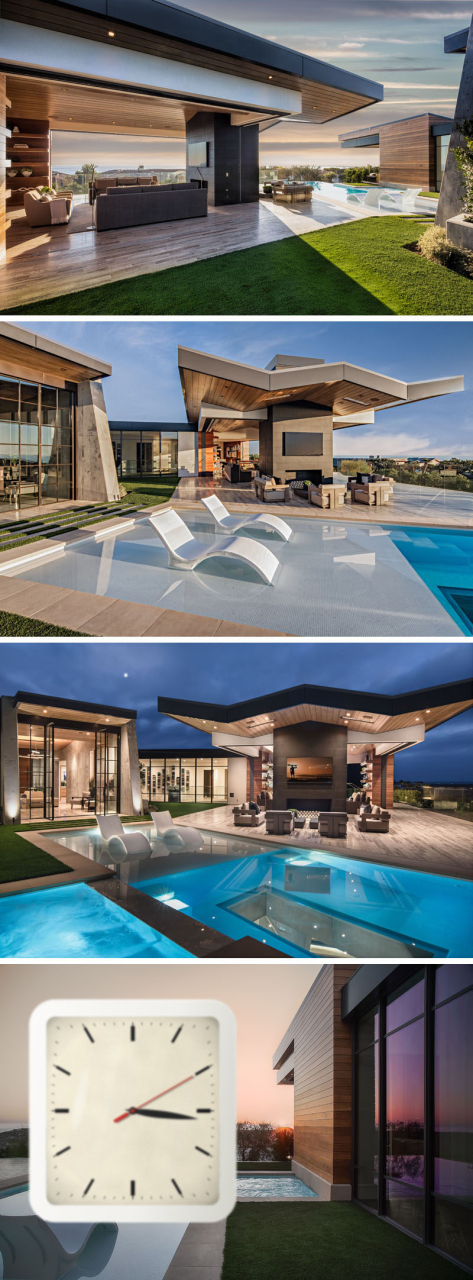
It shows 3.16.10
